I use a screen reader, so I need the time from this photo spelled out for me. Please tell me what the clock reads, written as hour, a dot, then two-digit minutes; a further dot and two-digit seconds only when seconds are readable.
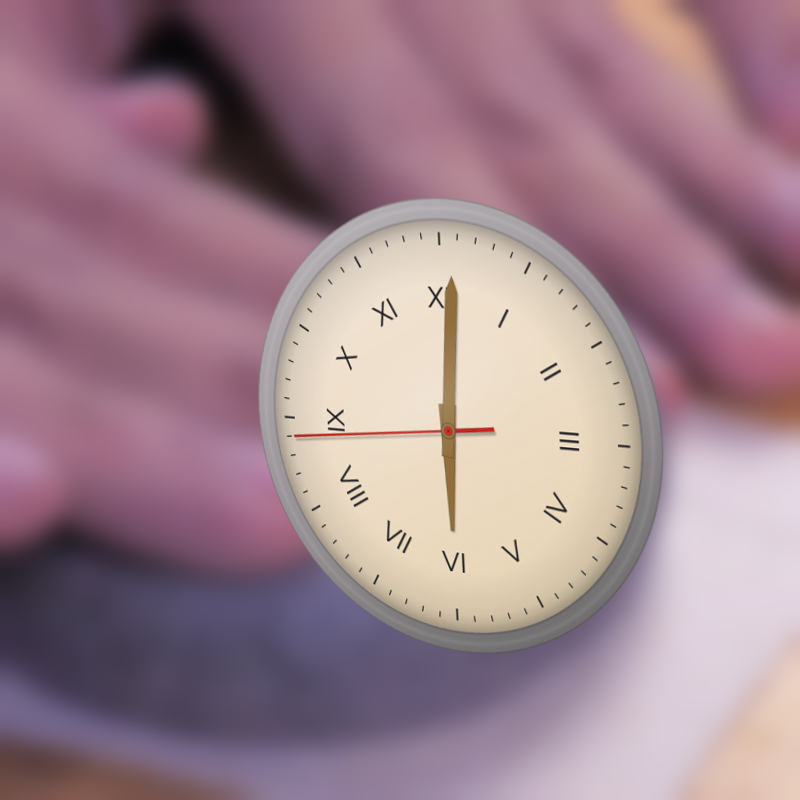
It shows 6.00.44
